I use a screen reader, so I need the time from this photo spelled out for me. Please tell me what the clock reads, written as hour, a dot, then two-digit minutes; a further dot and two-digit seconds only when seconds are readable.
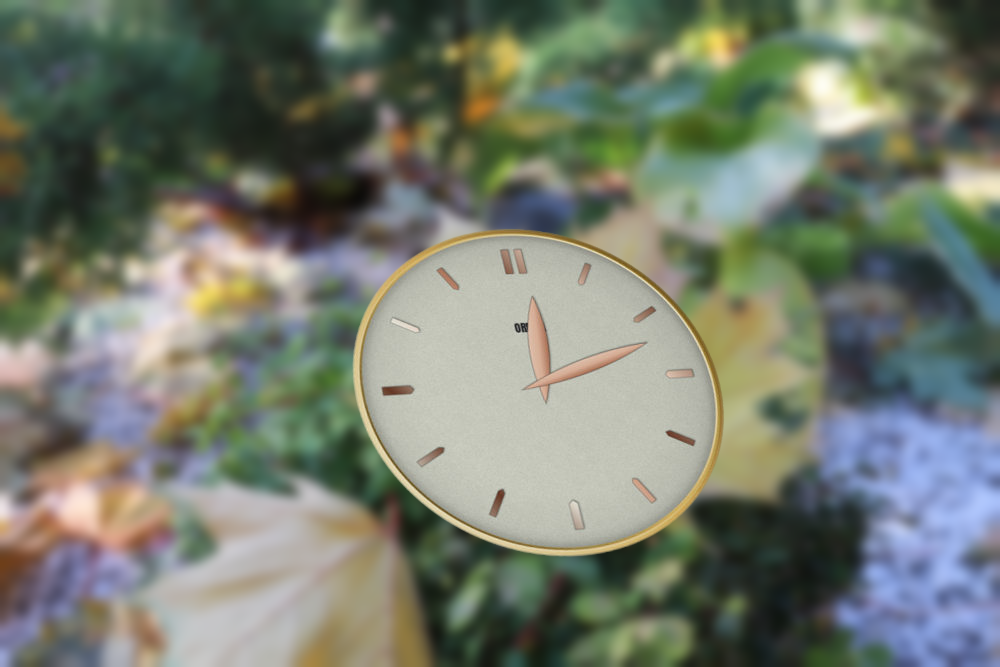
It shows 12.12
